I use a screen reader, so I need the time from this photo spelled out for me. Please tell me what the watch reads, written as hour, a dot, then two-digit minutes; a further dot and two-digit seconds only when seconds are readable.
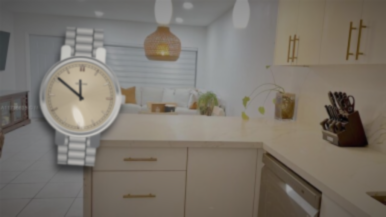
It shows 11.51
